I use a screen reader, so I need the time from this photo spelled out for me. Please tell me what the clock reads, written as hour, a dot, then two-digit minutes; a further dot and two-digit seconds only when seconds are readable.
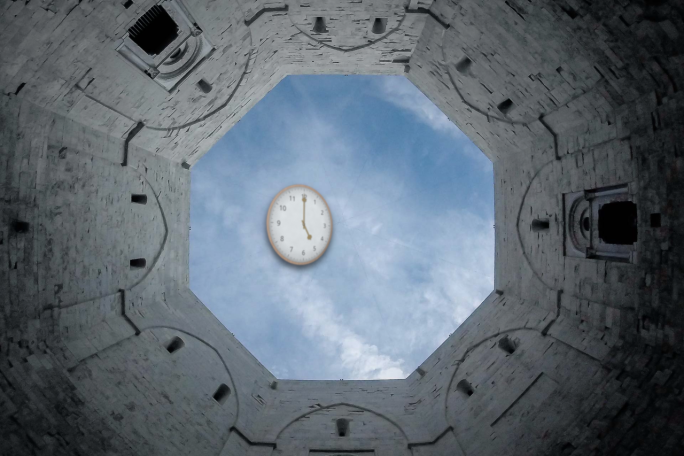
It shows 5.00
